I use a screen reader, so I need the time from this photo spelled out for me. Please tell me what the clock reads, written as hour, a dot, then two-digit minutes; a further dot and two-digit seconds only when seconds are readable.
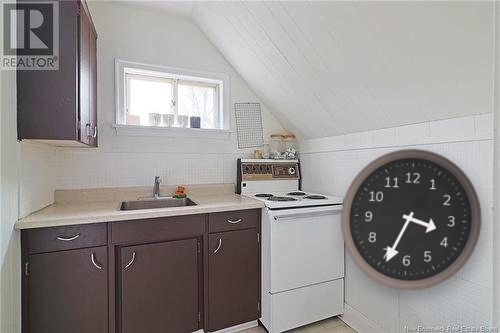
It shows 3.34
